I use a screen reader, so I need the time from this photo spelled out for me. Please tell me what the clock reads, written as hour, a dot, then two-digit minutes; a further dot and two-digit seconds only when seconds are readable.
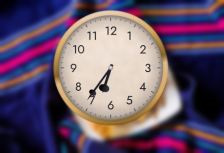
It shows 6.36
